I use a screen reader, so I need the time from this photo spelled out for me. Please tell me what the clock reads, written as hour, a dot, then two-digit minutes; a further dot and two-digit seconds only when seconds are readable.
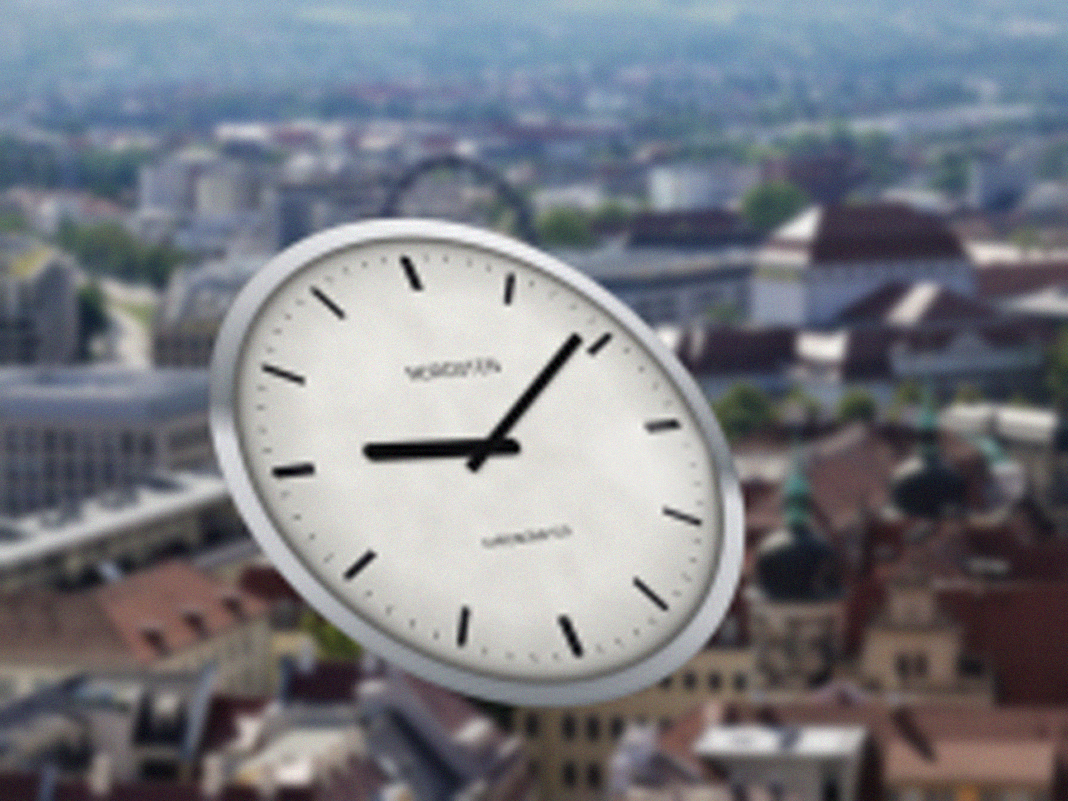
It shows 9.09
